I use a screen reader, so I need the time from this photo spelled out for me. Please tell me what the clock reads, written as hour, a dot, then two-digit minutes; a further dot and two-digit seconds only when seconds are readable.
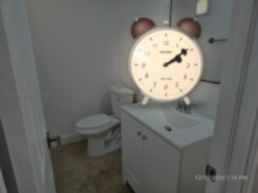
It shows 2.09
